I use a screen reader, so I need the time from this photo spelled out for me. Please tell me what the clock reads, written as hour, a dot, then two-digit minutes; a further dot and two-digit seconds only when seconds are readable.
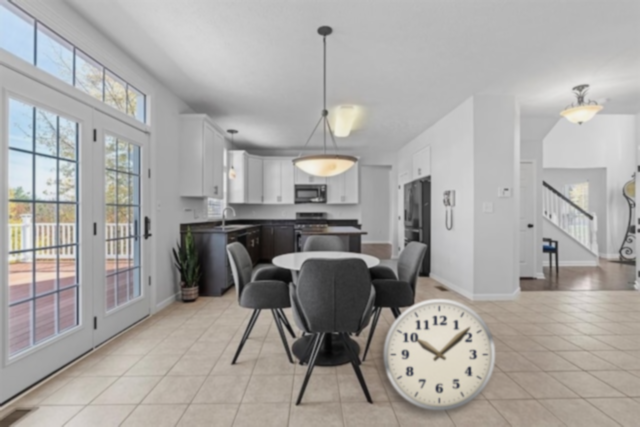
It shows 10.08
